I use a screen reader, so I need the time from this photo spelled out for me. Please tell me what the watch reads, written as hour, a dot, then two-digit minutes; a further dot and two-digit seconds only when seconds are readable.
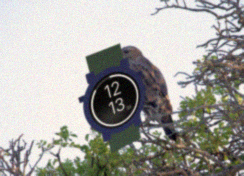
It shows 12.13
